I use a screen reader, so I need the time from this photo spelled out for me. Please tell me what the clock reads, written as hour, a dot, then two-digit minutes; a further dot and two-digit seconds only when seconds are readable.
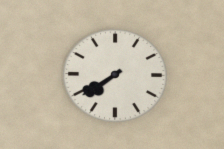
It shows 7.39
